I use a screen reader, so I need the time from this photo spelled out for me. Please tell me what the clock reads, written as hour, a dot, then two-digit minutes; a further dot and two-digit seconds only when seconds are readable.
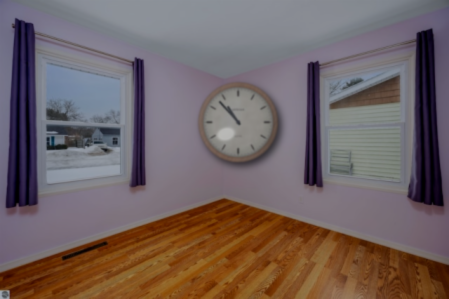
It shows 10.53
